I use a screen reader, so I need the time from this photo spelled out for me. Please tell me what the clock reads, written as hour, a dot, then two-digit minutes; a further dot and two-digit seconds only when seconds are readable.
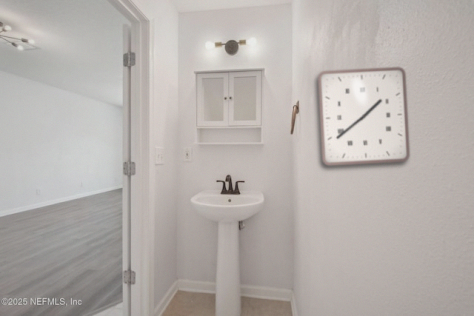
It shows 1.39
